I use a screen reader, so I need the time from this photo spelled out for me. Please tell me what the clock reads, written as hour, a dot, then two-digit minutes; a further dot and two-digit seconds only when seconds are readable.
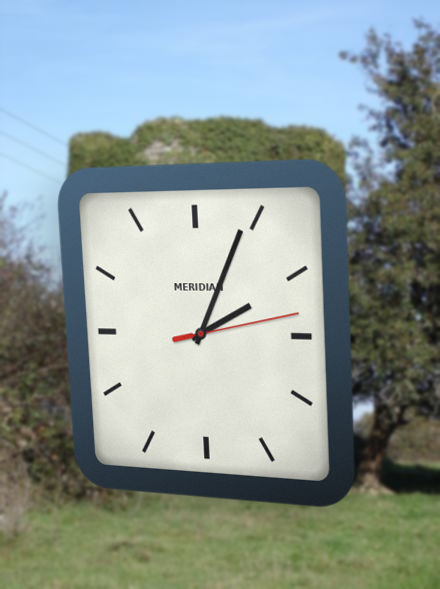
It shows 2.04.13
